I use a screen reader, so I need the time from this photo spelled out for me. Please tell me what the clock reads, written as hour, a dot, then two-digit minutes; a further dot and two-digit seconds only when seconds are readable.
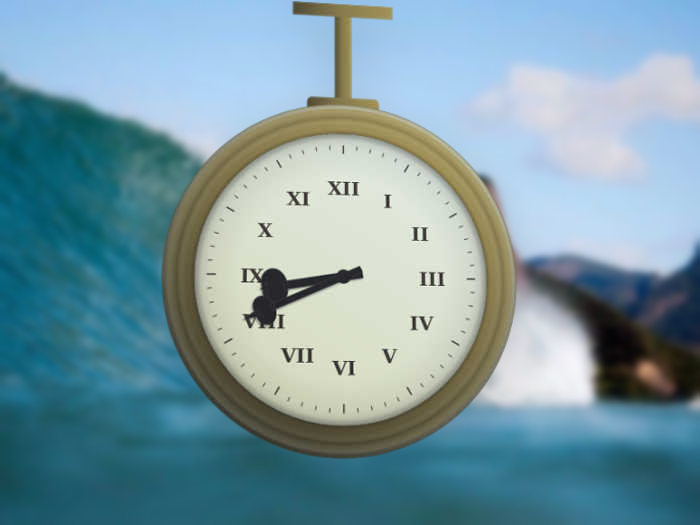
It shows 8.41
